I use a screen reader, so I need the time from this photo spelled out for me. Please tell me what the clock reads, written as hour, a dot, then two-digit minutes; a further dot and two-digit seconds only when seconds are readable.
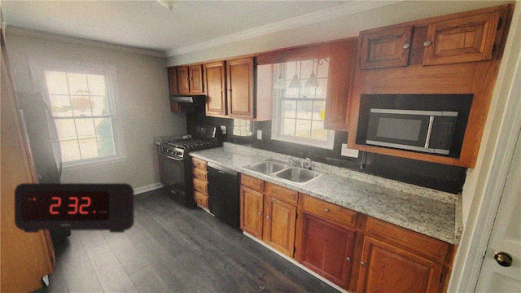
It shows 2.32
